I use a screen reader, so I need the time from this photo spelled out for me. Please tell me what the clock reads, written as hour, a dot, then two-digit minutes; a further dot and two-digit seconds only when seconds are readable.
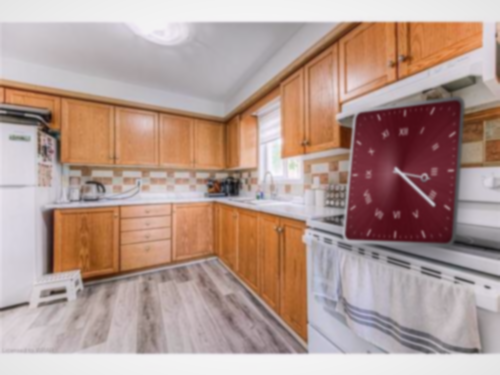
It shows 3.21
